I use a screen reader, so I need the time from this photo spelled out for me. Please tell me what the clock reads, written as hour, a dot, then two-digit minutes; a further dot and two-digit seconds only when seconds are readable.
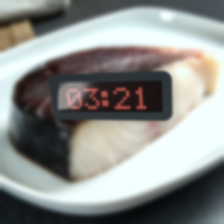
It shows 3.21
